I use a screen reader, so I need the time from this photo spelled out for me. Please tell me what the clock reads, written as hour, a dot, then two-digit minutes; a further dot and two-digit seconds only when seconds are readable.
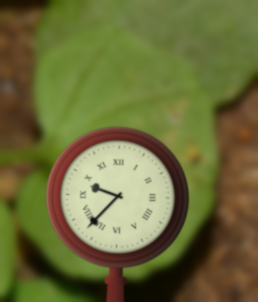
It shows 9.37
